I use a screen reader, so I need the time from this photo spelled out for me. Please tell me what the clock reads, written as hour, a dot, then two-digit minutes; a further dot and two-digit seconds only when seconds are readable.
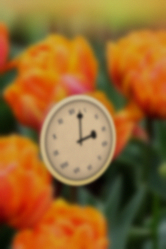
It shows 3.03
